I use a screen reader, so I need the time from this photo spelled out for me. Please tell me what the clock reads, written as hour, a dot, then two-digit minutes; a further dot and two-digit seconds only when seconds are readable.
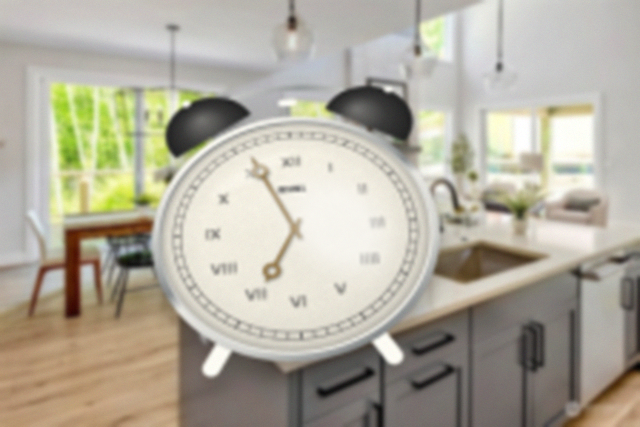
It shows 6.56
